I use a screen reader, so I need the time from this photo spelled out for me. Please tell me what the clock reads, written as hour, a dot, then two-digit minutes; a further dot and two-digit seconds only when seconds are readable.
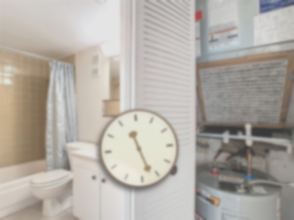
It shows 11.27
